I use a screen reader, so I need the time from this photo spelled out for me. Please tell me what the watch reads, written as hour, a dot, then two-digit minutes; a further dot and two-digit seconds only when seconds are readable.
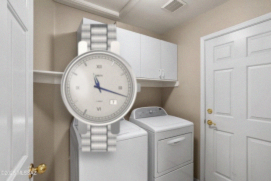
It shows 11.18
